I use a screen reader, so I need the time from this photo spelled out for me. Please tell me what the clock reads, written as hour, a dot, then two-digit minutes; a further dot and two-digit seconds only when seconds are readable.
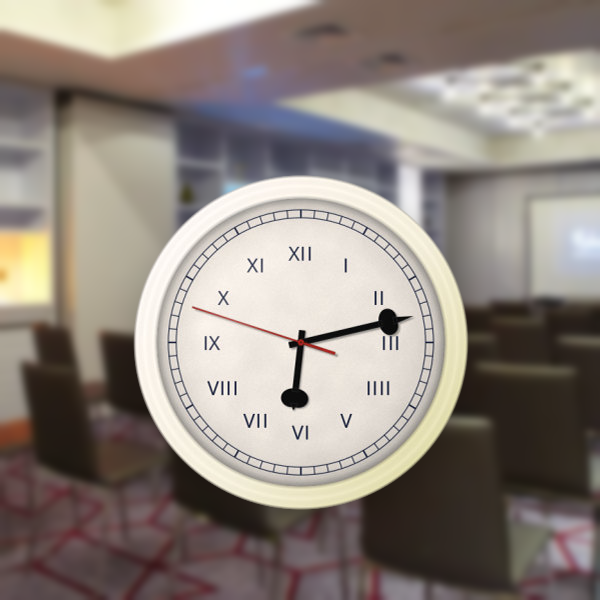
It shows 6.12.48
